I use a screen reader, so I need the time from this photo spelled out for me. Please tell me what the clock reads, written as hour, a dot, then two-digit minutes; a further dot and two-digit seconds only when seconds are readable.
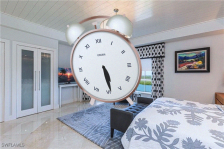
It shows 5.29
